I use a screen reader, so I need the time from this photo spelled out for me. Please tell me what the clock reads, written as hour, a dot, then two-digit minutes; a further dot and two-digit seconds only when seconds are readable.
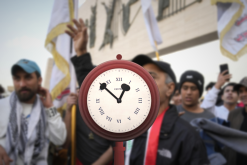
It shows 12.52
